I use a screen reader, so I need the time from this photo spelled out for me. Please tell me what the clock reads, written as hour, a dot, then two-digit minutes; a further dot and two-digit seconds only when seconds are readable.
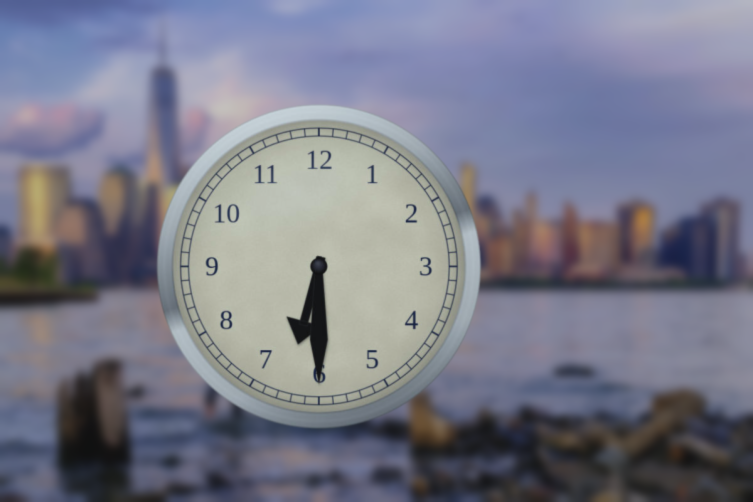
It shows 6.30
